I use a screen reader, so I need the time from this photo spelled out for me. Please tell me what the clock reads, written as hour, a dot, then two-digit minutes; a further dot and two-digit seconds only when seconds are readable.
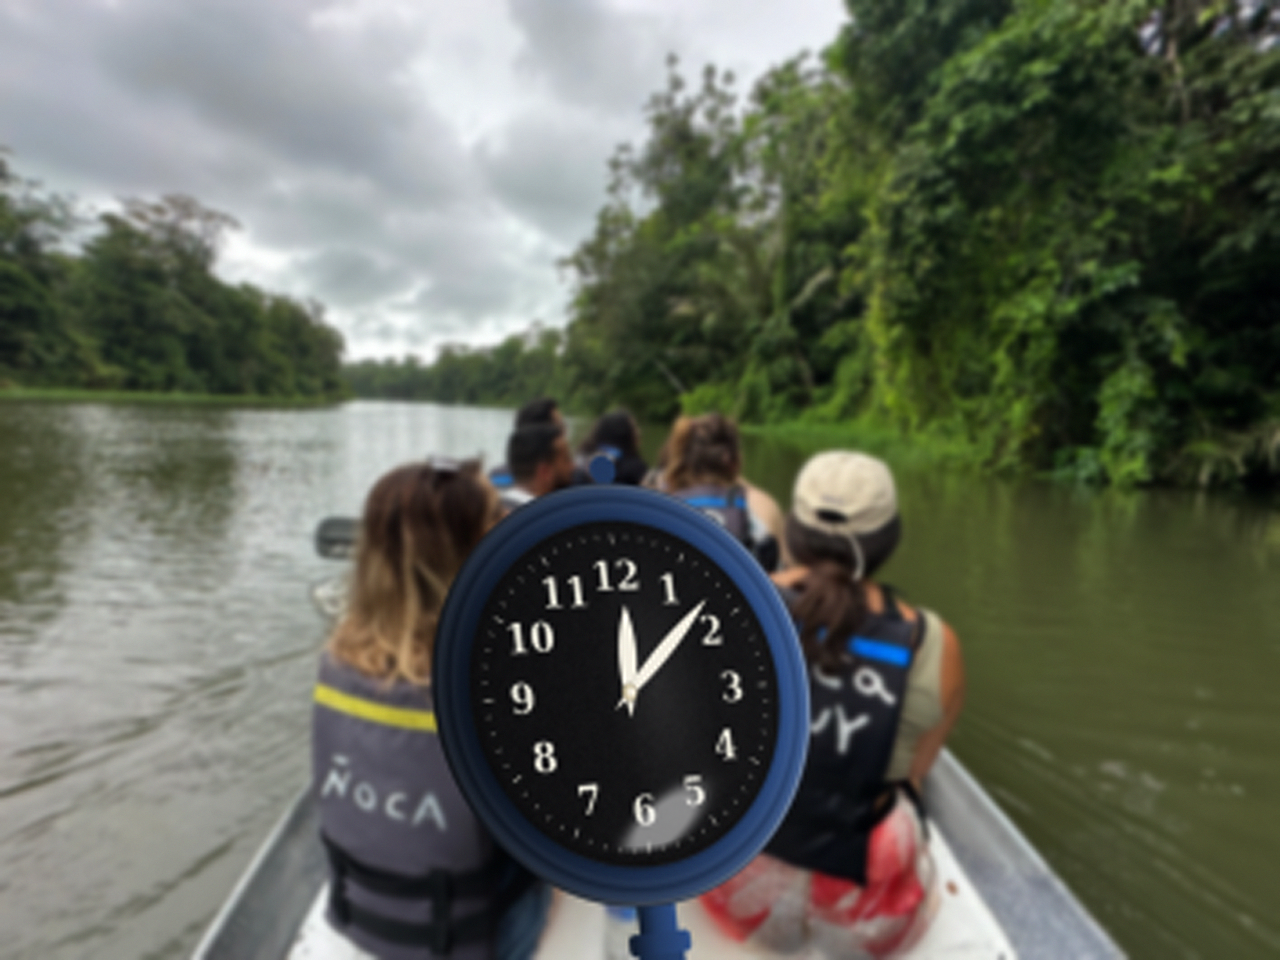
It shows 12.08
